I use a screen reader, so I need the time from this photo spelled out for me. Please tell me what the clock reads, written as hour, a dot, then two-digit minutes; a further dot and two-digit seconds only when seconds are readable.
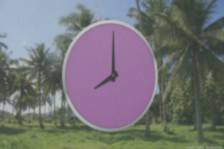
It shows 8.00
